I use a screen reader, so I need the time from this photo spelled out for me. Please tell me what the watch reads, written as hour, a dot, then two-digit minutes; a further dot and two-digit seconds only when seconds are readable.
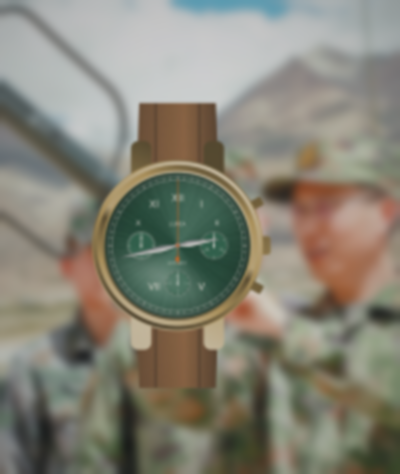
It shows 2.43
